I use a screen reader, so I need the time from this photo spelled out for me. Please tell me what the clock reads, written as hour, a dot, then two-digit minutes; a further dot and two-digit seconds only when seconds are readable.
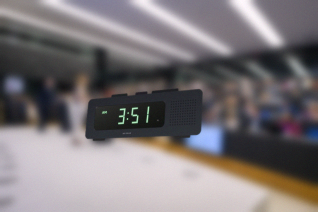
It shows 3.51
